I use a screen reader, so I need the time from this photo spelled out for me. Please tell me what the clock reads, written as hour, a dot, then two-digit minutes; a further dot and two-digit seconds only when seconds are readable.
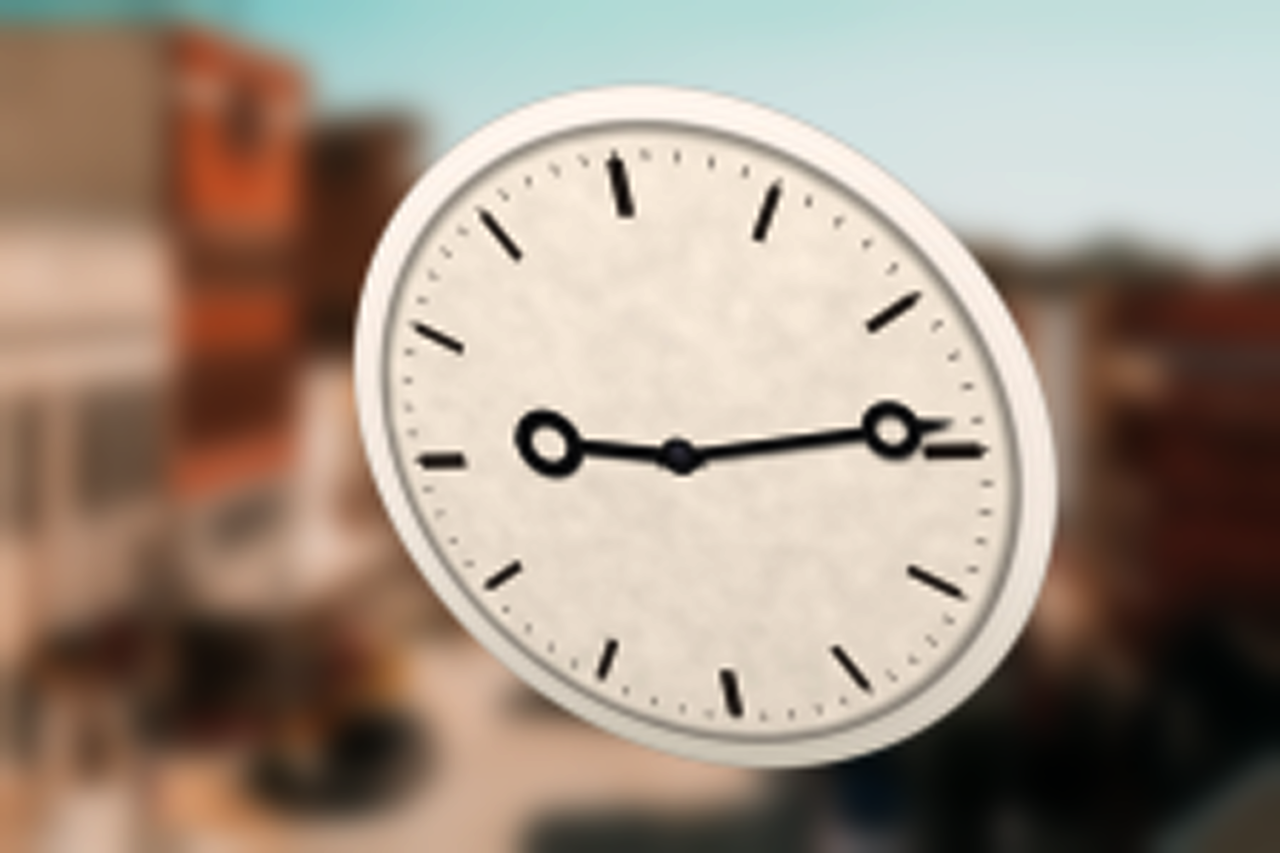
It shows 9.14
